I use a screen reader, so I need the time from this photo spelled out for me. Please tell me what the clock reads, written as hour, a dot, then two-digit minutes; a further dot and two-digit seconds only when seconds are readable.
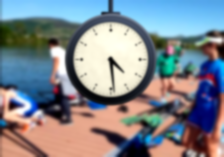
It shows 4.29
